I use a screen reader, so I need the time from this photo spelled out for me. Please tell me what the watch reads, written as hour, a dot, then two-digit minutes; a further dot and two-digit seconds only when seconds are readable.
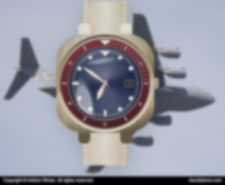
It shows 6.51
